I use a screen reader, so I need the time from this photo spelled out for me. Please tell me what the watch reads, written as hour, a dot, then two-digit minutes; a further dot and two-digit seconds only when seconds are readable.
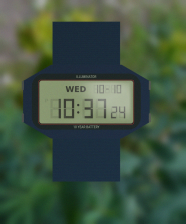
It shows 10.37.24
